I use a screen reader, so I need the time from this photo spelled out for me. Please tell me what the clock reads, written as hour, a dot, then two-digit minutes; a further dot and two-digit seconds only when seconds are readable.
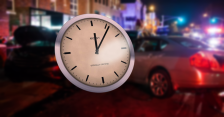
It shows 12.06
